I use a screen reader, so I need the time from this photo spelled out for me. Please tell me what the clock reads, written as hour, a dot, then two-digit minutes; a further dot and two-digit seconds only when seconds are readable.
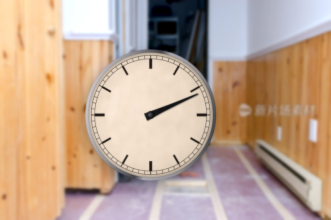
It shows 2.11
